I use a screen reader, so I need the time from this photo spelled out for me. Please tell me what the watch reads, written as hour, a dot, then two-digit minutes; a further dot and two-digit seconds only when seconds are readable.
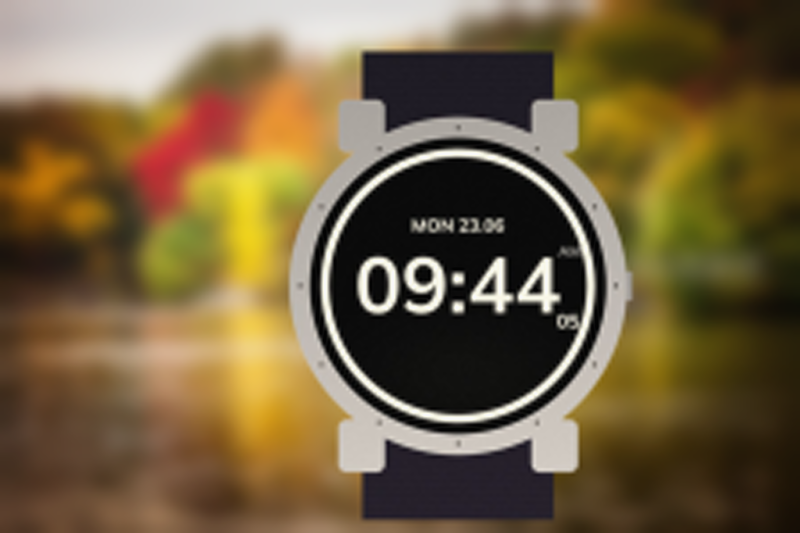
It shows 9.44
